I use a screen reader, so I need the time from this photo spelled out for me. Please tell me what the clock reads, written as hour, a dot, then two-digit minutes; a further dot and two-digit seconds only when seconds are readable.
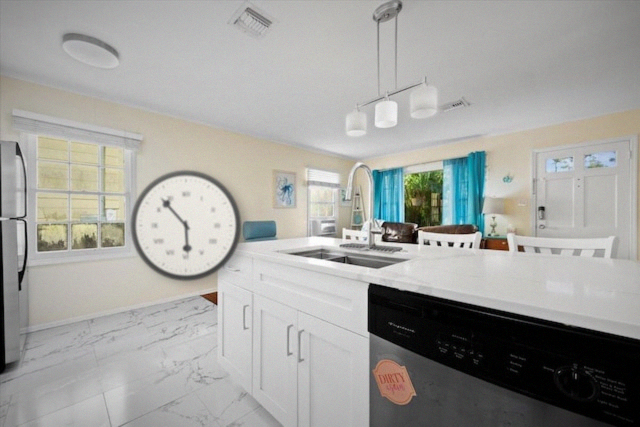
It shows 5.53
